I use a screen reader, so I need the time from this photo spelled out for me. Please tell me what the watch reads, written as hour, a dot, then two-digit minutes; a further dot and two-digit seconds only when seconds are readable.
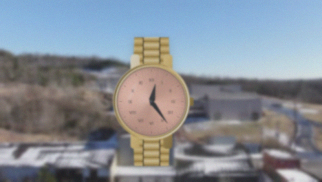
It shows 12.24
